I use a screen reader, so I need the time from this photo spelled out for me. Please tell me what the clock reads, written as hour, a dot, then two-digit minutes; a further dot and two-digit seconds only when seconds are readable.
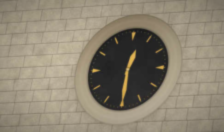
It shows 12.30
